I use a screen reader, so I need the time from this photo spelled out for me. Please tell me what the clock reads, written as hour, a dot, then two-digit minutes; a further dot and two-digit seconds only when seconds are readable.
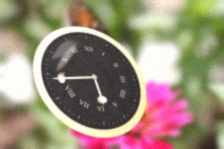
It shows 5.44
